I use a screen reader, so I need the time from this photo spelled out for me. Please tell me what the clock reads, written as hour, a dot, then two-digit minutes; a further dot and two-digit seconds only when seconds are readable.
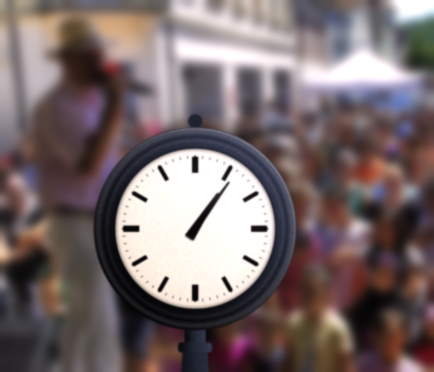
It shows 1.06
